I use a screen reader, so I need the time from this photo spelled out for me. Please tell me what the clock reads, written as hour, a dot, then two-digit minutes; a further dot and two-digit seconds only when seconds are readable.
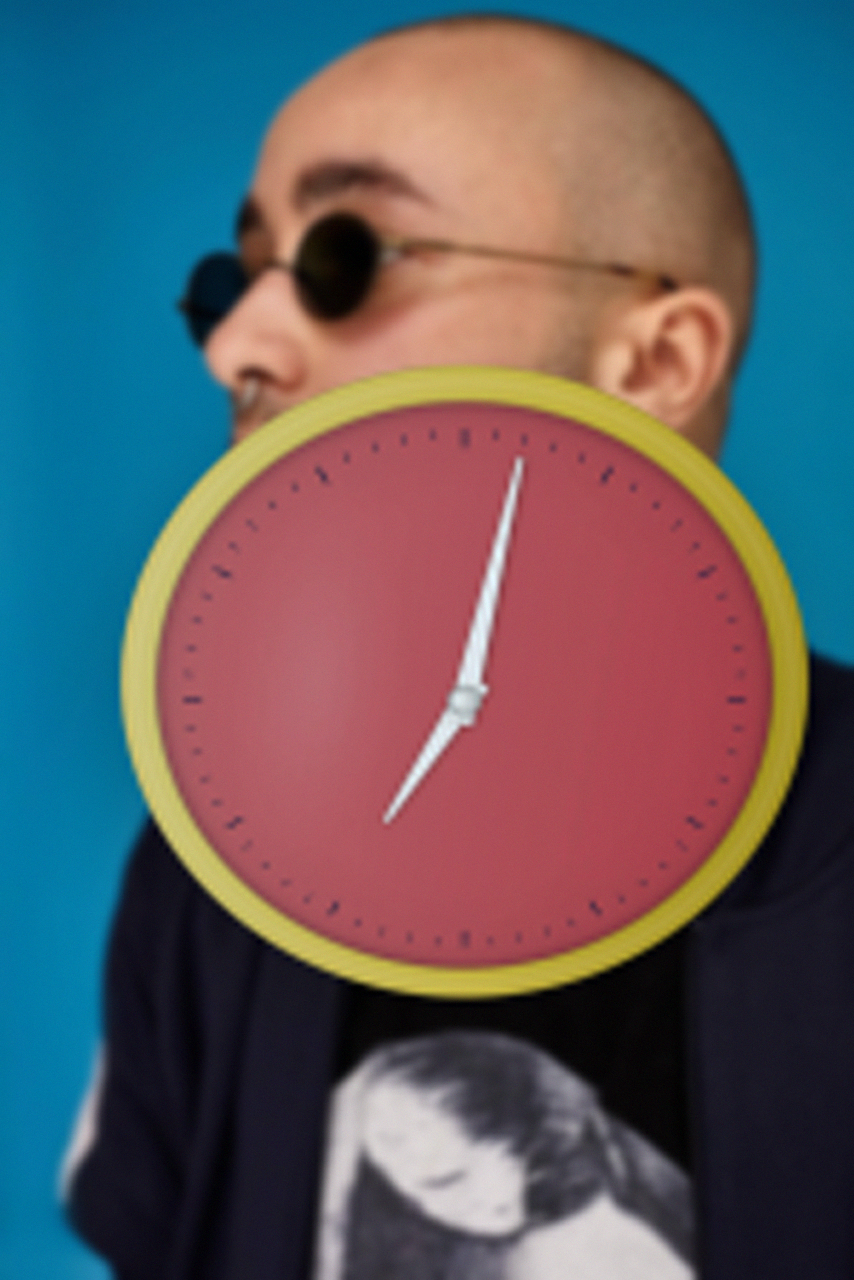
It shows 7.02
